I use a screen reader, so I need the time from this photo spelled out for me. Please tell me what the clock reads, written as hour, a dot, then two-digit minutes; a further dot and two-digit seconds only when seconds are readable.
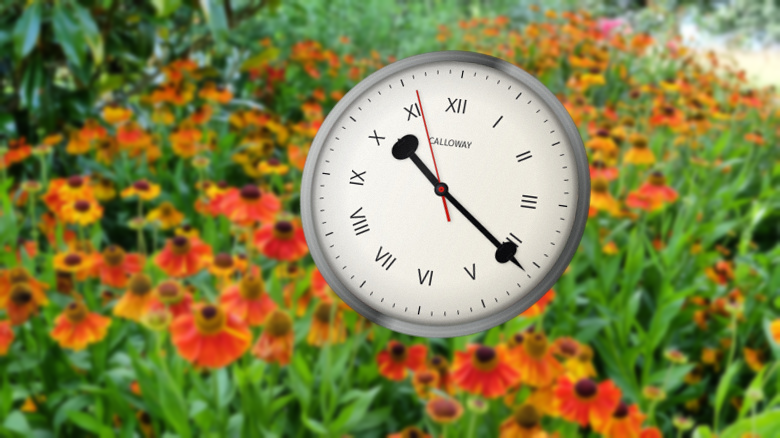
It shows 10.20.56
